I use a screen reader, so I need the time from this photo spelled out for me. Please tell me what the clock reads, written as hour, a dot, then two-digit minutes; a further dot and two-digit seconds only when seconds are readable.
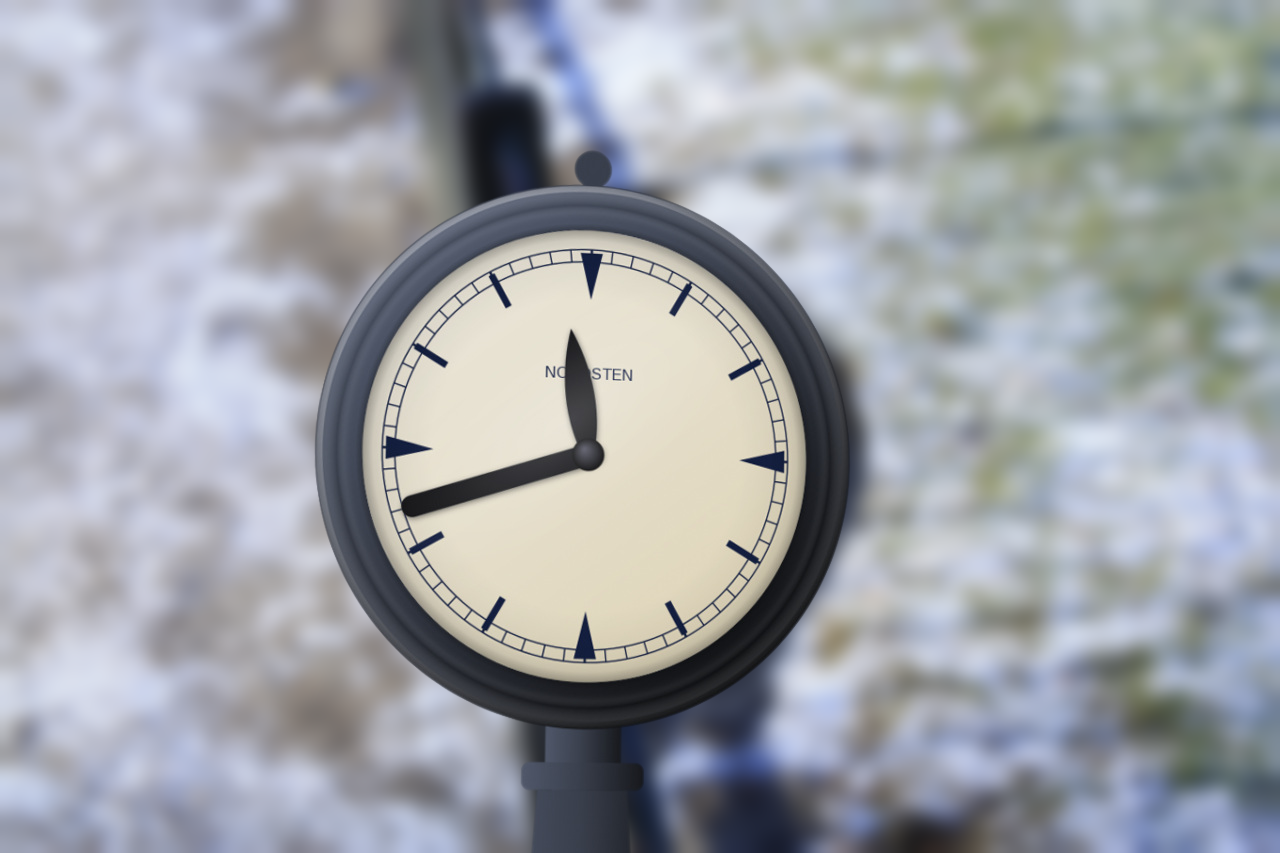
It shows 11.42
